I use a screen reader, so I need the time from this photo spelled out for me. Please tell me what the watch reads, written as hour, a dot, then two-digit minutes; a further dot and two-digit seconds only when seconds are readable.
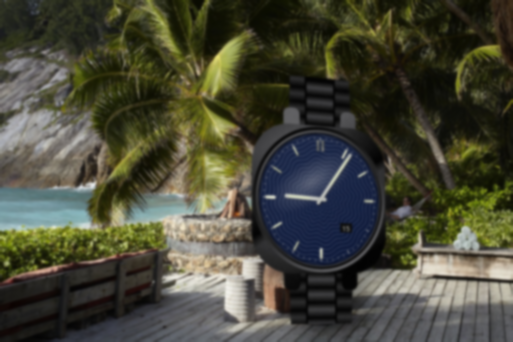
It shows 9.06
